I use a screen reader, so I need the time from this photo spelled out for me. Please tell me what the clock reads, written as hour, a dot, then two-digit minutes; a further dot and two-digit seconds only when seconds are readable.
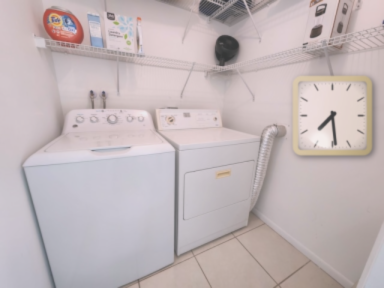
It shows 7.29
